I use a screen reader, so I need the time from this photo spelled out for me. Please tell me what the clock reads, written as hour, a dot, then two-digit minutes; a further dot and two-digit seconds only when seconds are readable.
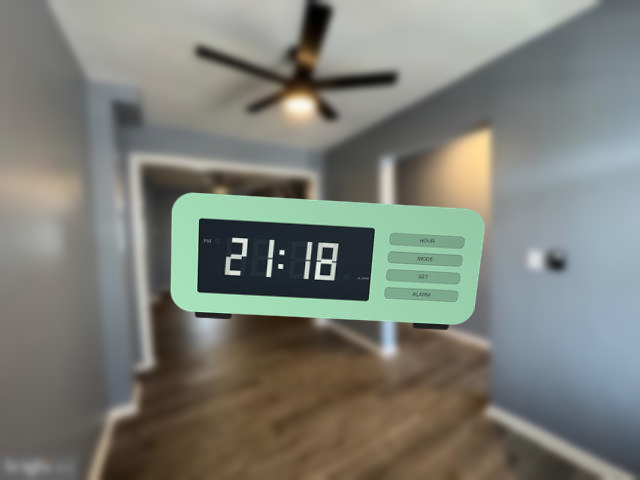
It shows 21.18
